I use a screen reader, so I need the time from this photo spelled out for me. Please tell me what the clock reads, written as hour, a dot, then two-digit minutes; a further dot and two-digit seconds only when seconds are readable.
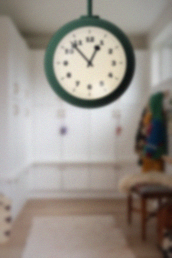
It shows 12.53
